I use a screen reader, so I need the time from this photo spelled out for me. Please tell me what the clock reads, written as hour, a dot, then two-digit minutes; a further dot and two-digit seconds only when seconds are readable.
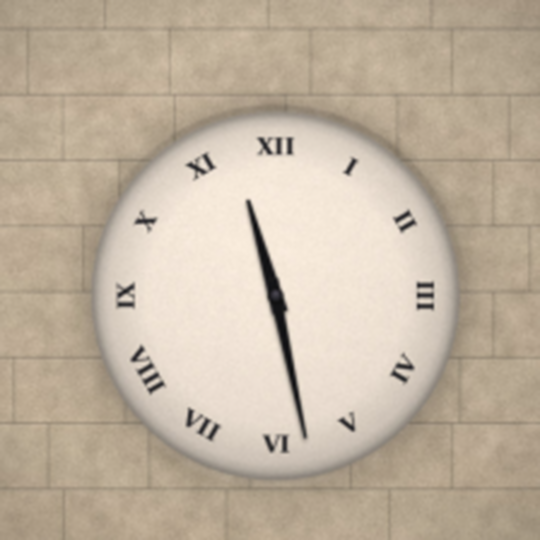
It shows 11.28
